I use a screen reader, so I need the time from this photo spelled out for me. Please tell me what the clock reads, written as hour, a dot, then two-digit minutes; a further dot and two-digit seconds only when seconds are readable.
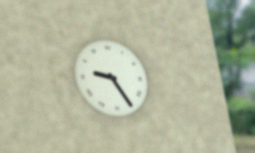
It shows 9.25
